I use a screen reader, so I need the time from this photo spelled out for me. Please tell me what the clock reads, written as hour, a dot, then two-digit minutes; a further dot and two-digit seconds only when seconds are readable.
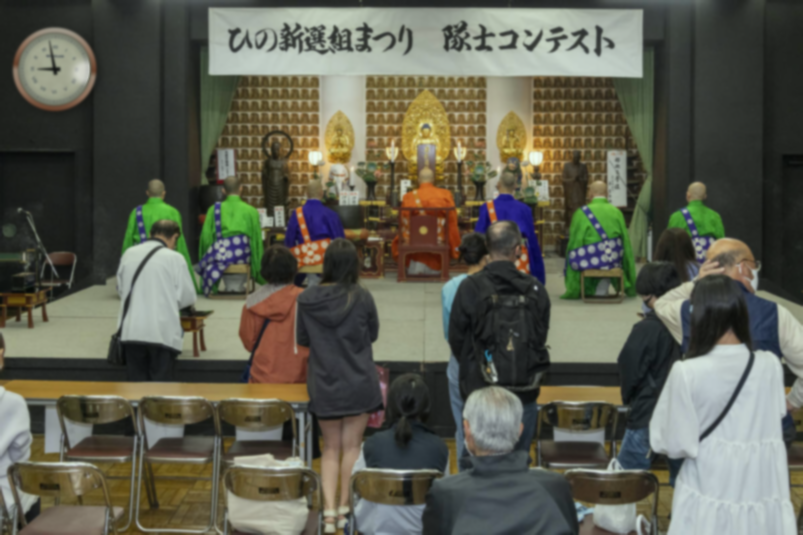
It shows 8.58
